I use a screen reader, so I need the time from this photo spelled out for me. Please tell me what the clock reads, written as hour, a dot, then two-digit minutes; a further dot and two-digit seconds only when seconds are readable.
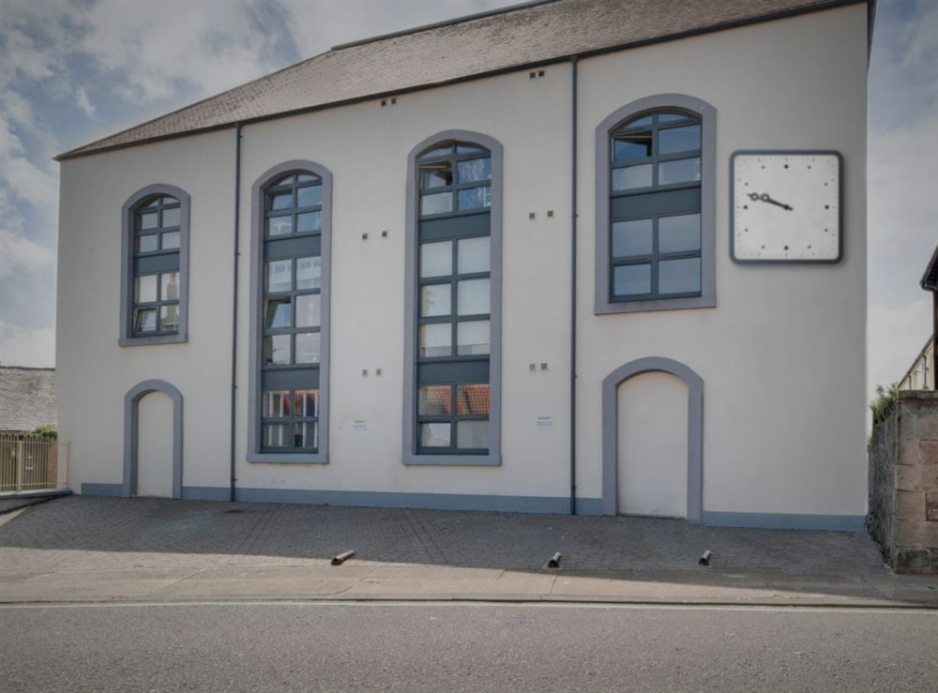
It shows 9.48
